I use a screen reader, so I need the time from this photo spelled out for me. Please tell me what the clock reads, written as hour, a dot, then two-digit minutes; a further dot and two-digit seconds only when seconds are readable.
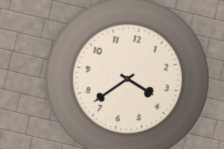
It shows 3.37
